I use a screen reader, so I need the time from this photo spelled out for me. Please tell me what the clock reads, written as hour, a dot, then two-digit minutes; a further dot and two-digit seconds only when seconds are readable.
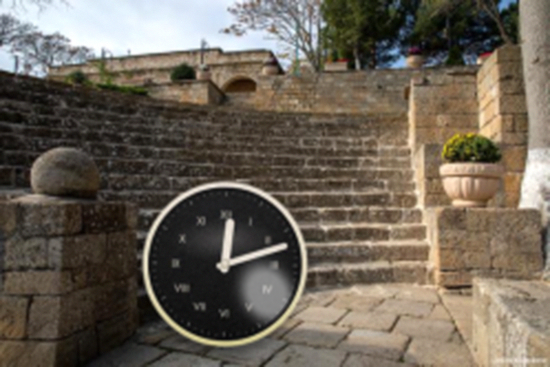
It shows 12.12
